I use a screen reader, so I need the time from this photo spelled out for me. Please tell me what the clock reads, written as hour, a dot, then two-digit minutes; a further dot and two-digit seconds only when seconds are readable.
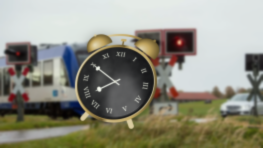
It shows 7.50
